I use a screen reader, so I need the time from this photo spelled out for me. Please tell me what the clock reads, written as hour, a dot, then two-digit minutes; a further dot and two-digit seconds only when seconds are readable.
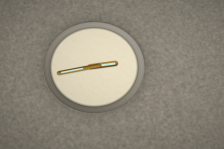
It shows 2.43
